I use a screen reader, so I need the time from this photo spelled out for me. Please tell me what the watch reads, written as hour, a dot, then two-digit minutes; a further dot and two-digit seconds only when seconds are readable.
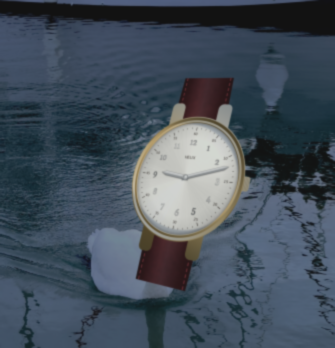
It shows 9.12
